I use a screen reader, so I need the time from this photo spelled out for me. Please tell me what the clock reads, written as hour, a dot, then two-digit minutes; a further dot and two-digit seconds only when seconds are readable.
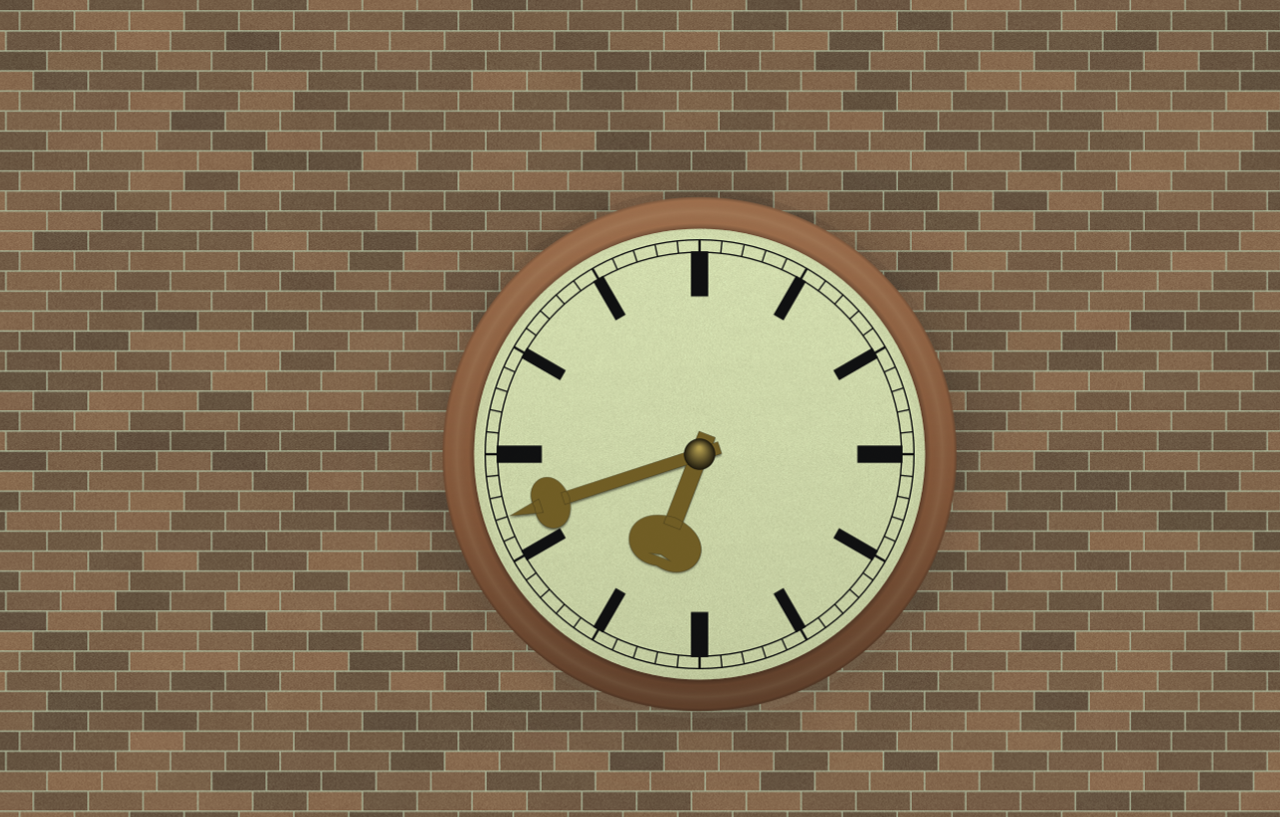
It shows 6.42
